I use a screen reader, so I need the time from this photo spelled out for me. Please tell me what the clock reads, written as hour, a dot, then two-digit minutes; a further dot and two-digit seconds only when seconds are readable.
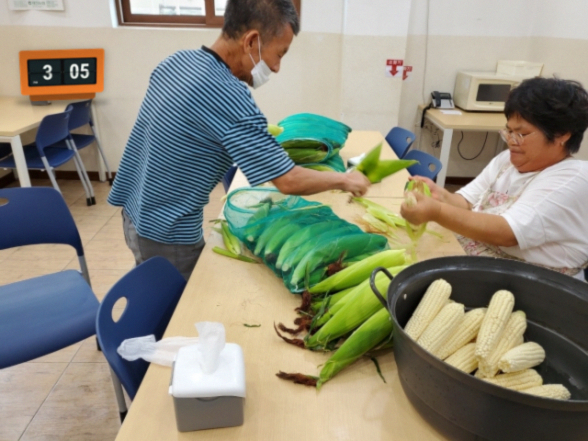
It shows 3.05
